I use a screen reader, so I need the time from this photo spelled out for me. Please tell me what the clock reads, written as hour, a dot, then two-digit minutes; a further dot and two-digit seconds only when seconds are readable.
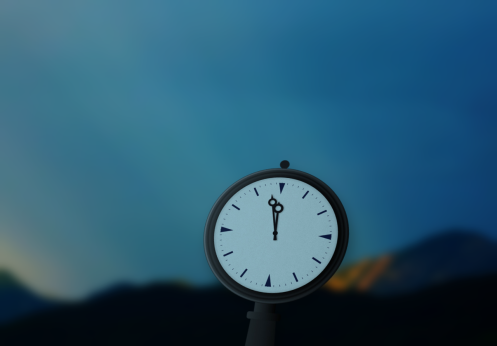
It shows 11.58
